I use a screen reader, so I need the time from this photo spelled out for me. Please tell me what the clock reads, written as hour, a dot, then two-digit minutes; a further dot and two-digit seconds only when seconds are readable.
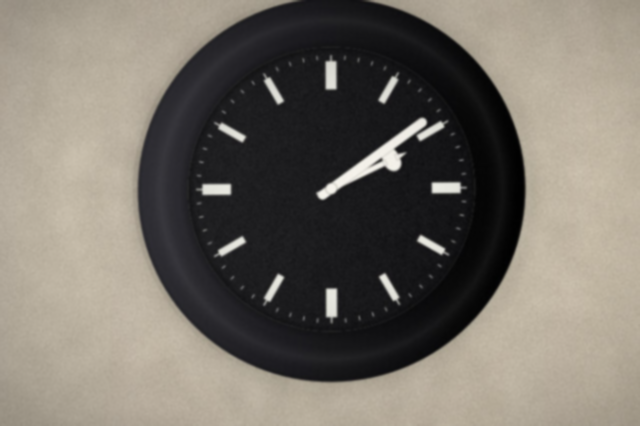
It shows 2.09
